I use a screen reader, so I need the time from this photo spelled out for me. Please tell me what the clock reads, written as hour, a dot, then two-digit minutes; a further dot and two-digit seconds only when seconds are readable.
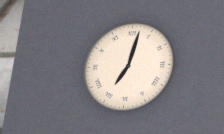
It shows 7.02
